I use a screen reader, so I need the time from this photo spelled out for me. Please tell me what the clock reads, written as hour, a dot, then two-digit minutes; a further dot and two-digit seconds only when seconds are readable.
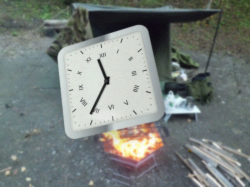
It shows 11.36
